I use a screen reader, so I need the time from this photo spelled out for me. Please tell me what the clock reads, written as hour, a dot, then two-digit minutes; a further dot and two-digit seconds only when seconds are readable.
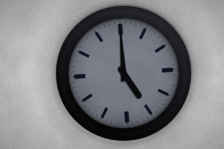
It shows 5.00
